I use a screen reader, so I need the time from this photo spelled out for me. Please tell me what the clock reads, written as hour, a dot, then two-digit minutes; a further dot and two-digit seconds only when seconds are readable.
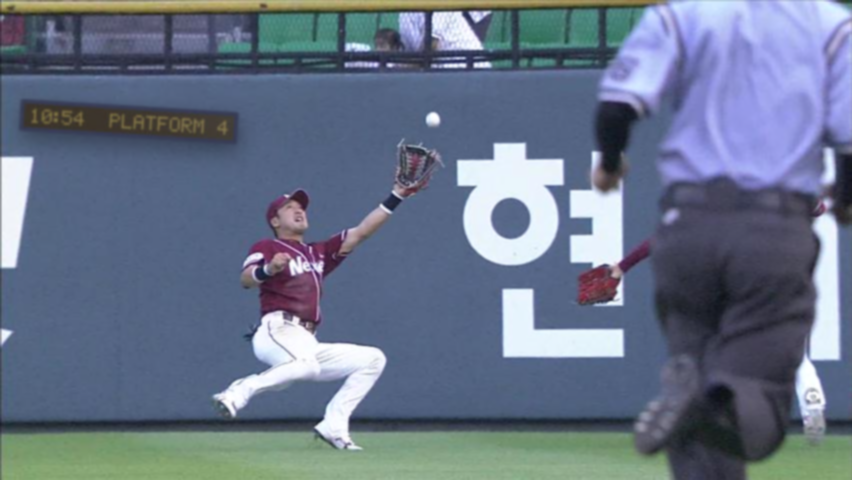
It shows 10.54
